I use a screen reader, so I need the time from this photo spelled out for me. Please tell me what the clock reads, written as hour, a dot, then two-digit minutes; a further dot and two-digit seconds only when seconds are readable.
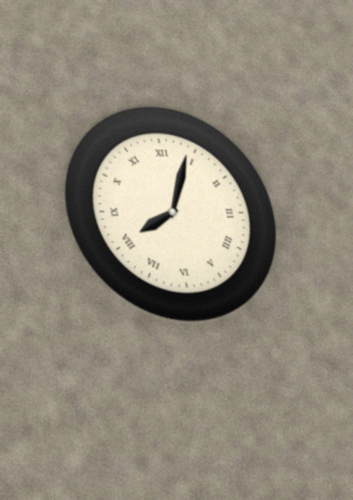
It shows 8.04
